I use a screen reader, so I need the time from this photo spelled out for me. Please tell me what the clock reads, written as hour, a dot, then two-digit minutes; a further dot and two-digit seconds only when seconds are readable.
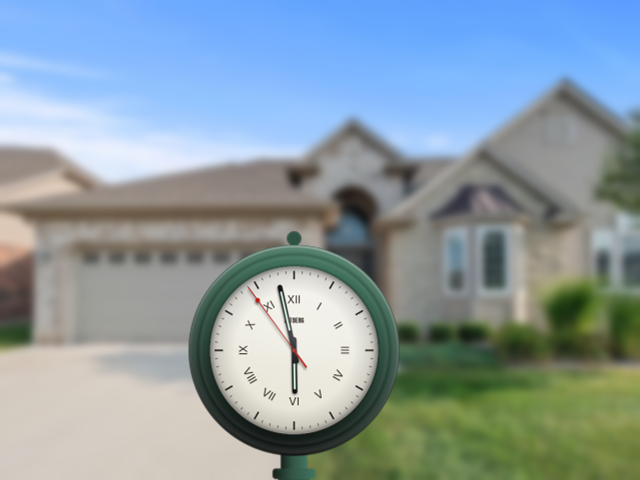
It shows 5.57.54
